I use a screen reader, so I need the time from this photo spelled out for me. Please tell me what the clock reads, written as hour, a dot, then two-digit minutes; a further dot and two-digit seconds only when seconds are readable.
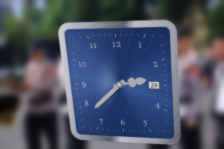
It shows 2.38
